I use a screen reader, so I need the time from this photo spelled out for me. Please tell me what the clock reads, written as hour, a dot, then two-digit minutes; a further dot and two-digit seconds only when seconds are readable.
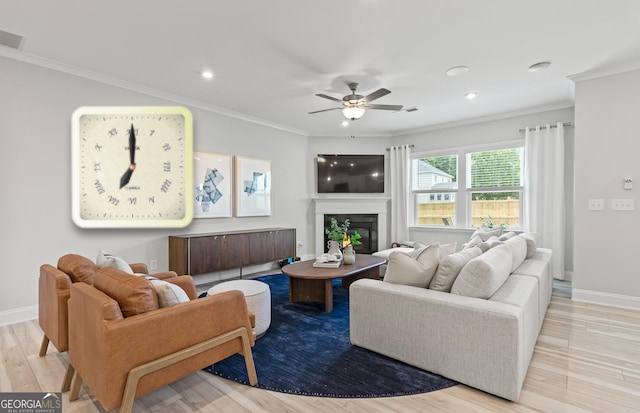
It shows 7.00
